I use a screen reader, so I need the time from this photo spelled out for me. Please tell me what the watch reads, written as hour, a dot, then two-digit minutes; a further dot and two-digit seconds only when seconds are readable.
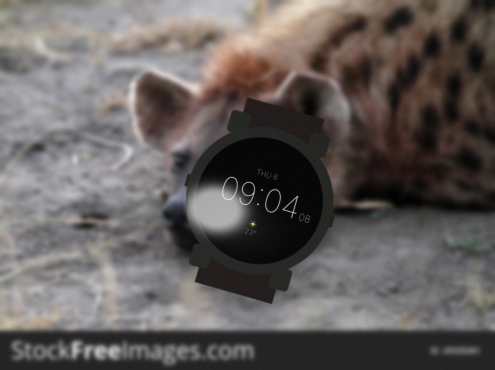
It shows 9.04.08
